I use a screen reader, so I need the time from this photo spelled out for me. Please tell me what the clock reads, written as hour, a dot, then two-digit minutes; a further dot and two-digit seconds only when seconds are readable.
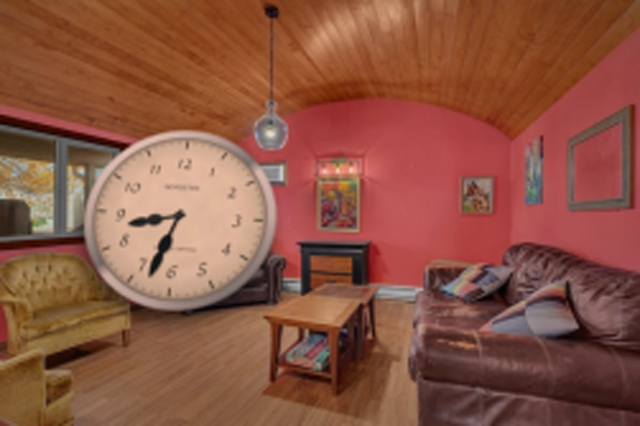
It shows 8.33
